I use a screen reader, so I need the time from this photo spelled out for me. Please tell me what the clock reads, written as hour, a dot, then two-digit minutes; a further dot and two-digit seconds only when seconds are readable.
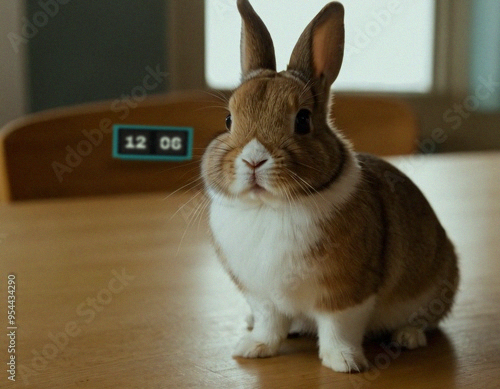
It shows 12.06
